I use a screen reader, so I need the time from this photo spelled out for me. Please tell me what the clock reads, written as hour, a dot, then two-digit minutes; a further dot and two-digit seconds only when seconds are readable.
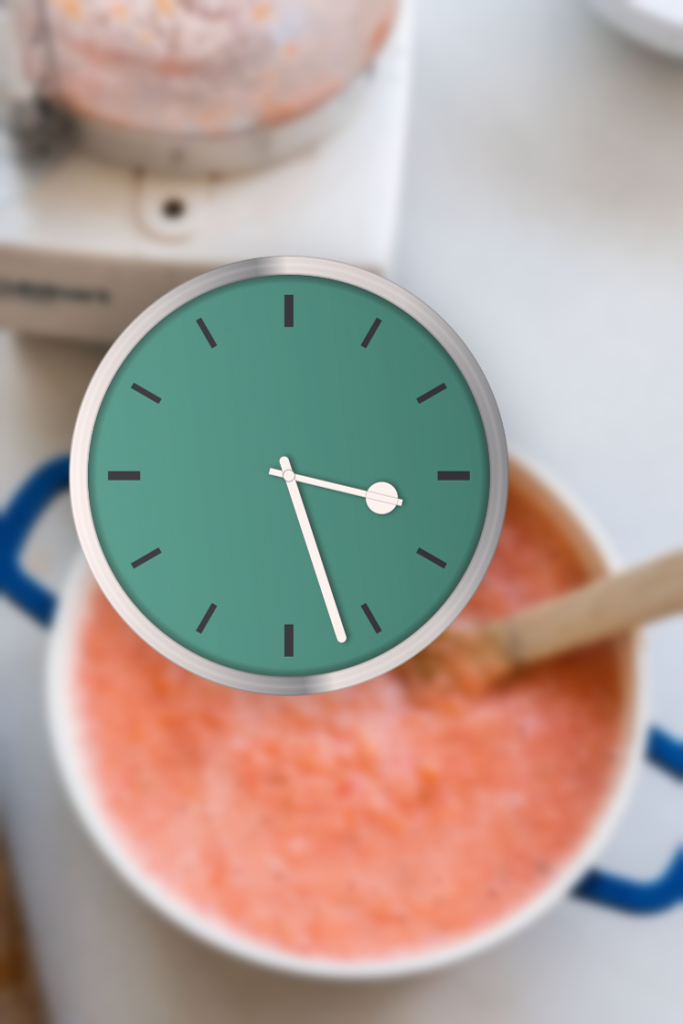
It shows 3.27
